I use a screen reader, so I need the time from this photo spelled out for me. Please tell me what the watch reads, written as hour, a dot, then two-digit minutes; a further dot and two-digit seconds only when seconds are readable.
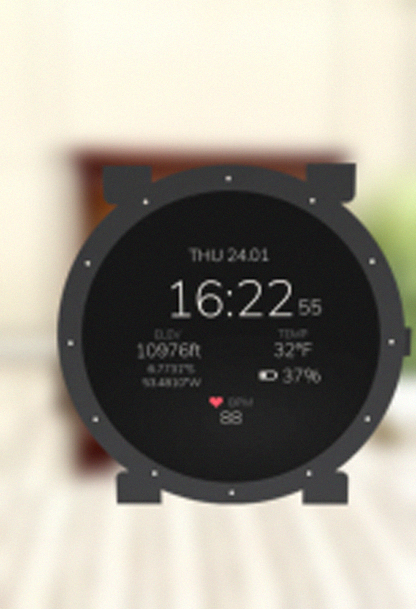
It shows 16.22.55
